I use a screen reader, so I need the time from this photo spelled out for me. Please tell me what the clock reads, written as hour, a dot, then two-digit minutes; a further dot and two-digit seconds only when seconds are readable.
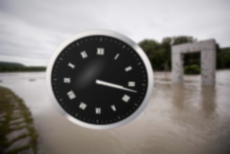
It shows 3.17
